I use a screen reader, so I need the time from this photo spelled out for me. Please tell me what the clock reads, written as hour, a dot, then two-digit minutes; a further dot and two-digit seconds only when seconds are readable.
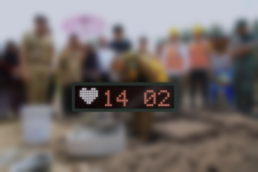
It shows 14.02
